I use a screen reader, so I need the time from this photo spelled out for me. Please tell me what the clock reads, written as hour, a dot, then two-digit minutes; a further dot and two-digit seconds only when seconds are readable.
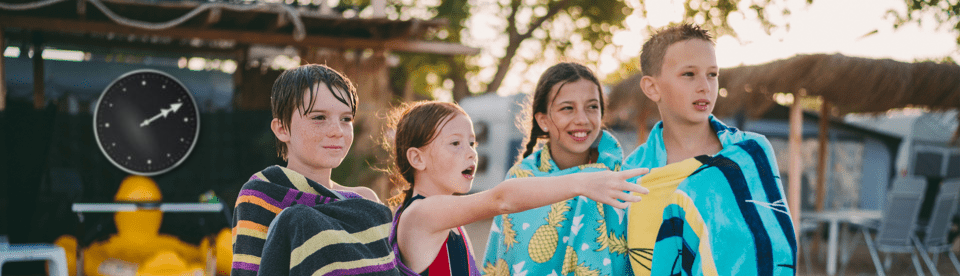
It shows 2.11
